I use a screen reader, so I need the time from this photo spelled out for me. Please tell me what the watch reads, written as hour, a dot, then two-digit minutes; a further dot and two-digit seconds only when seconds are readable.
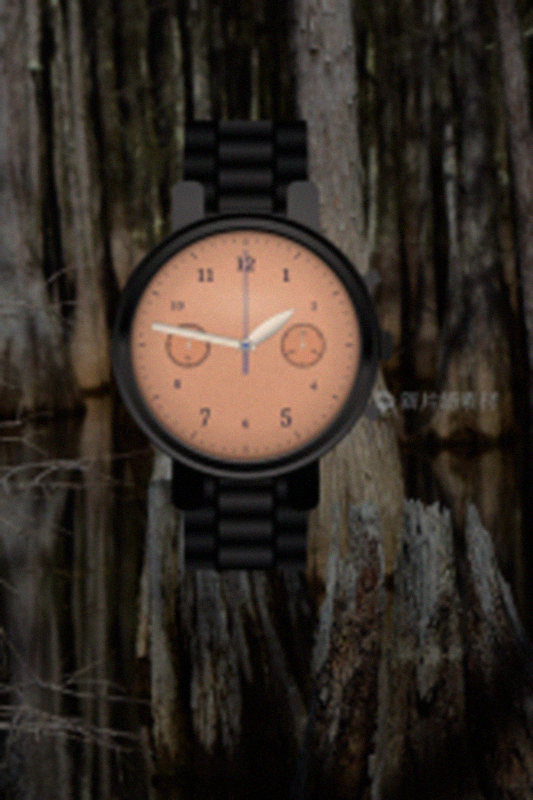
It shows 1.47
